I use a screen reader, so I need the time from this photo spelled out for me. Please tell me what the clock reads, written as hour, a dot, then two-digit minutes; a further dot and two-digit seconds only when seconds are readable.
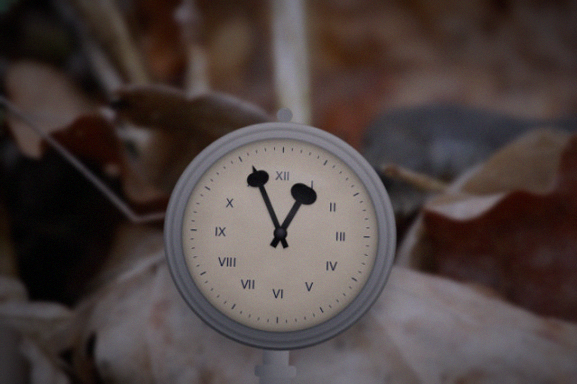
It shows 12.56
